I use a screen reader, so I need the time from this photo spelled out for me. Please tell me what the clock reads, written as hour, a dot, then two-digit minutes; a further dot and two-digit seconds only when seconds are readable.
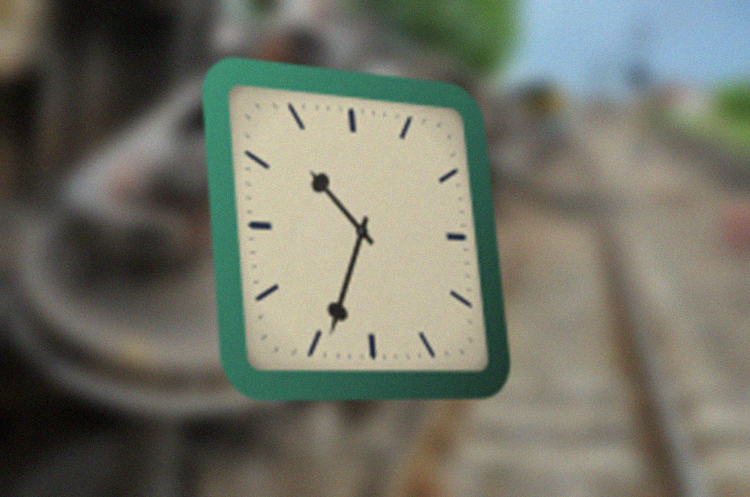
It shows 10.34
